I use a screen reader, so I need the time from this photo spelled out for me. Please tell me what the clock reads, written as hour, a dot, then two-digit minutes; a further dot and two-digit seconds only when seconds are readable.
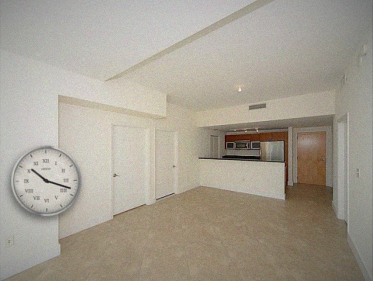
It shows 10.18
